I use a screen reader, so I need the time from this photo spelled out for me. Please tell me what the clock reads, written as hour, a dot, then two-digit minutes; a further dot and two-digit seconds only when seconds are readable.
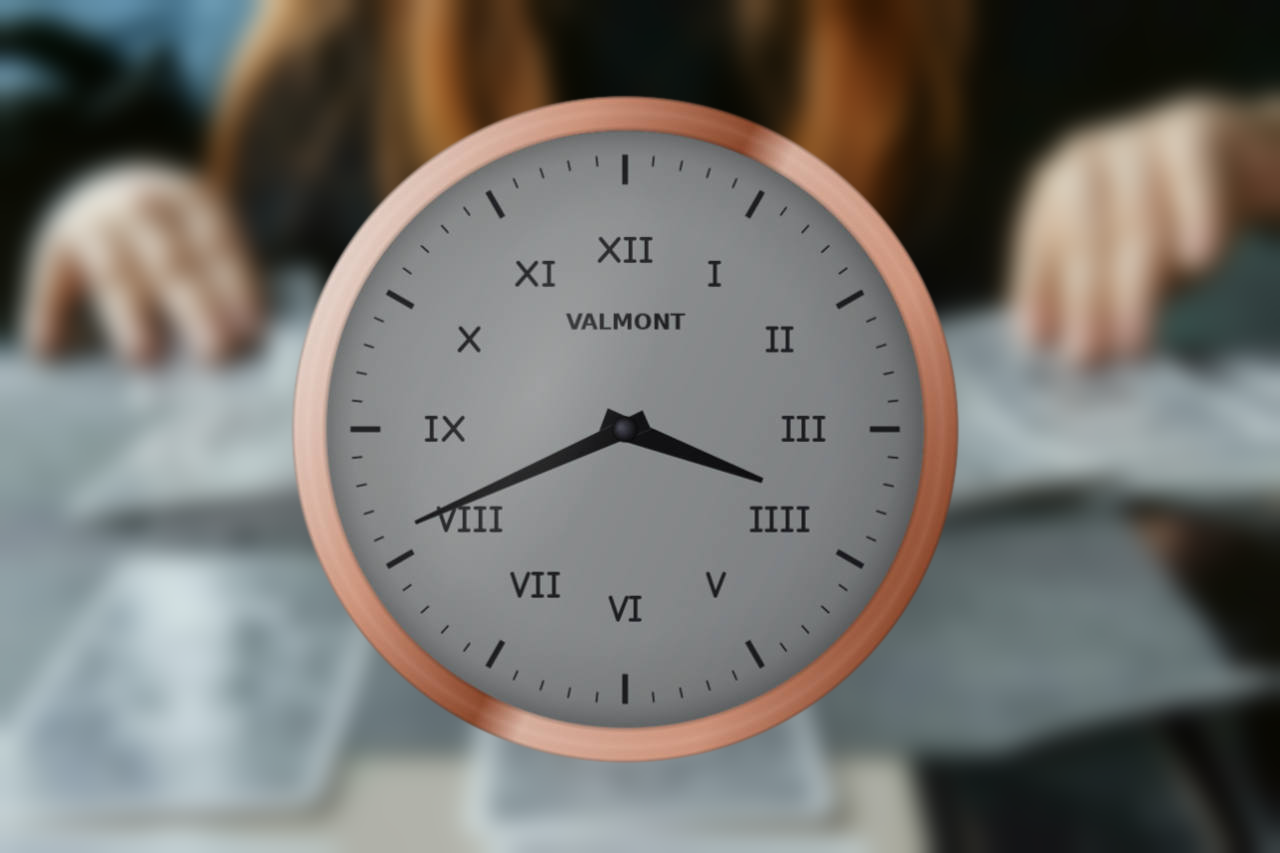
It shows 3.41
